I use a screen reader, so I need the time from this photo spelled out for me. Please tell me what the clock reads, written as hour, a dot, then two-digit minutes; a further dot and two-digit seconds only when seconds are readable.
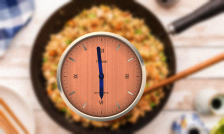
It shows 5.59
